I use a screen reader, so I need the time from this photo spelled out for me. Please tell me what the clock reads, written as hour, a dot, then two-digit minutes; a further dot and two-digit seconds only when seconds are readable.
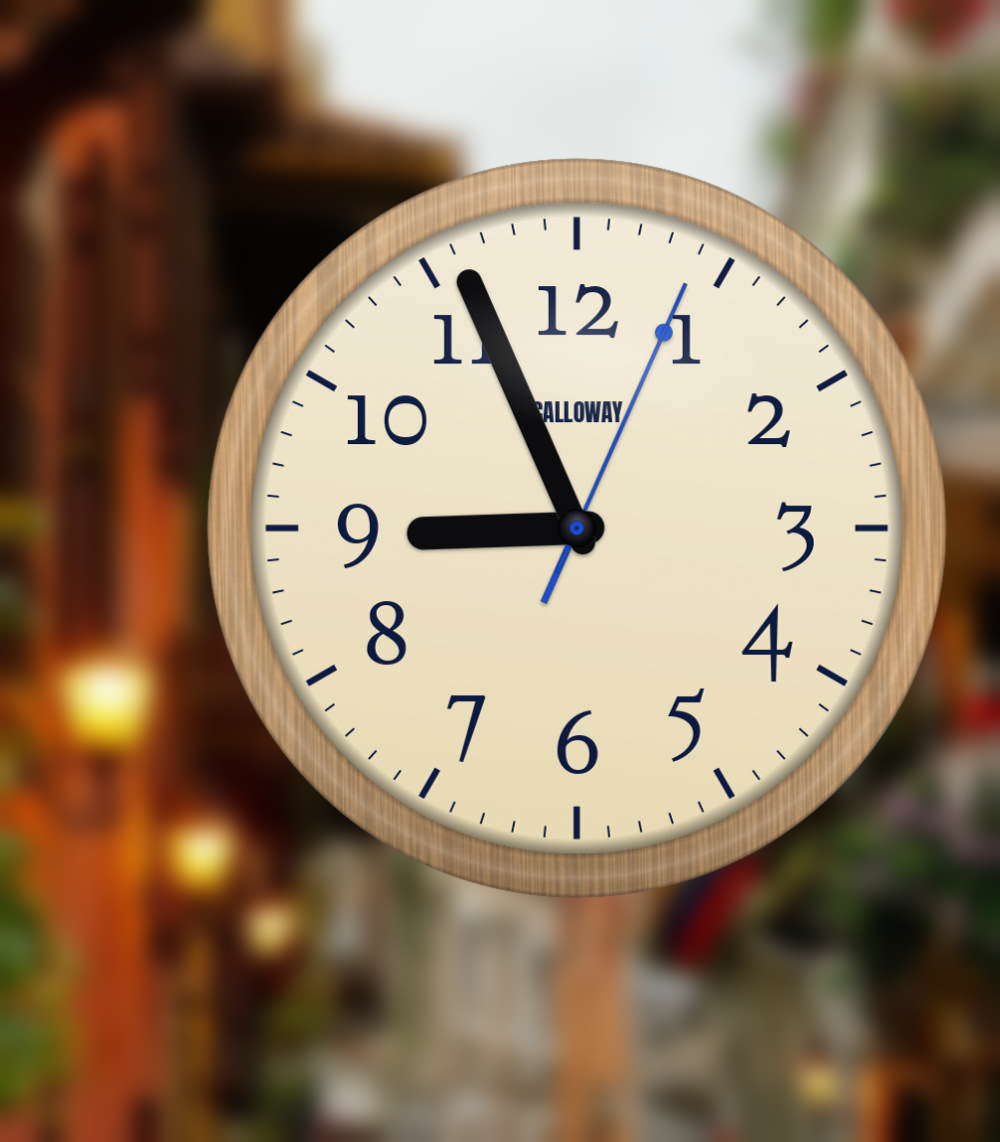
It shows 8.56.04
